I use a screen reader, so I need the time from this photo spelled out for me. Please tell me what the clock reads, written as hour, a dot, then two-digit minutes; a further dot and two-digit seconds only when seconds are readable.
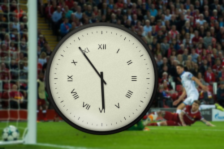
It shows 5.54
